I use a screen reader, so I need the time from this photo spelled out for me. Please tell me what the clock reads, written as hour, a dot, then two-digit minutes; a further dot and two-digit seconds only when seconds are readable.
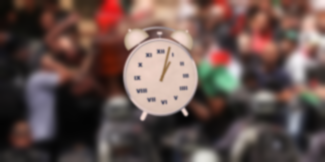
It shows 1.03
